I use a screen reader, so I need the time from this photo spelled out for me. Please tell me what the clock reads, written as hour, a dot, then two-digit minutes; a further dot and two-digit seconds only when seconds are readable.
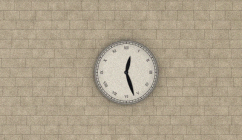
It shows 12.27
